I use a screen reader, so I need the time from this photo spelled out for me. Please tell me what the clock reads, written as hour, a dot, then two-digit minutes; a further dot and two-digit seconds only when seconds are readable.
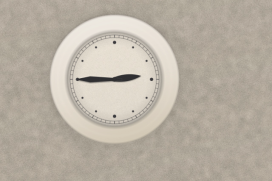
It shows 2.45
